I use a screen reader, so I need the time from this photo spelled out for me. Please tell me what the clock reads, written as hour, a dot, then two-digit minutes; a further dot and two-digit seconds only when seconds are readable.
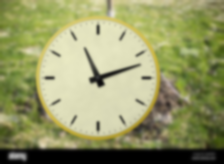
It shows 11.12
